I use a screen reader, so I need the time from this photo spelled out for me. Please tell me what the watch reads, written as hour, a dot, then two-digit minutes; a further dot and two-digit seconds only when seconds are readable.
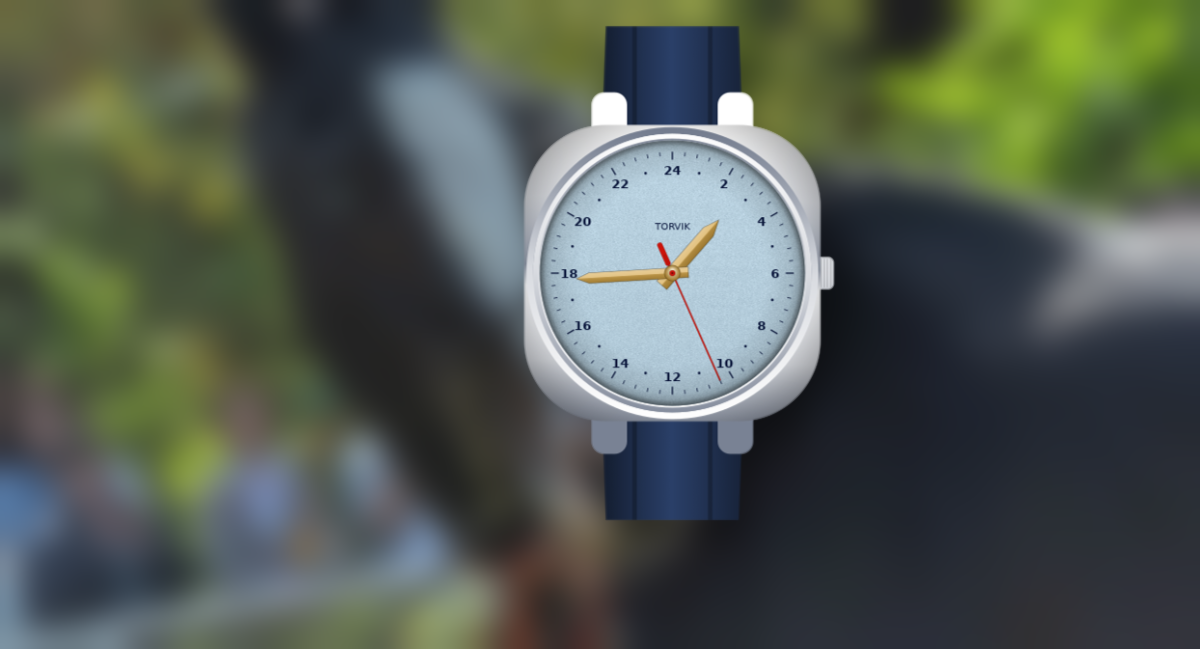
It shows 2.44.26
